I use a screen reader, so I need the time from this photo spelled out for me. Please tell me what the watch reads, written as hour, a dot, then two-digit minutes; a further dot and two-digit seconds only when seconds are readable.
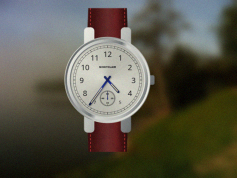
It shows 4.36
